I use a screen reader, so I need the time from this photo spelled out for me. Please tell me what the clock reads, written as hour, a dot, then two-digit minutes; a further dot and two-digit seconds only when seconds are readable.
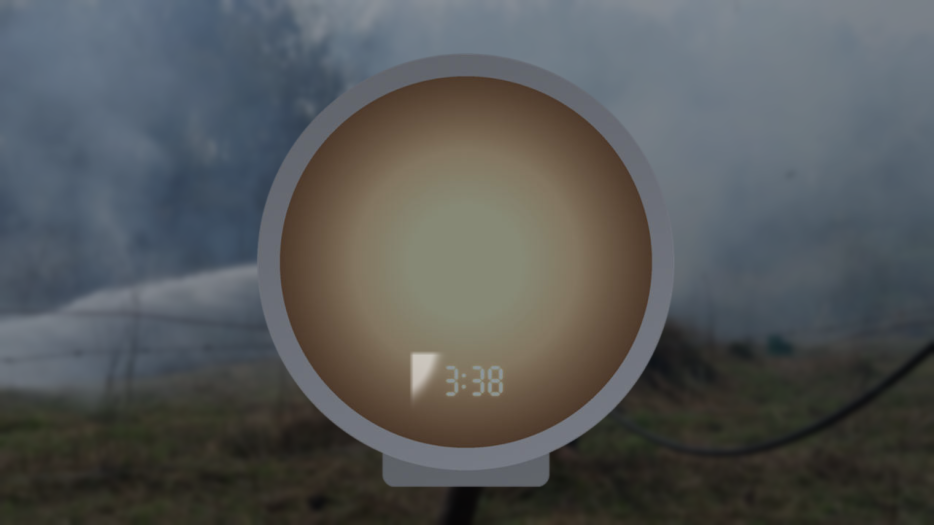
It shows 3.38
